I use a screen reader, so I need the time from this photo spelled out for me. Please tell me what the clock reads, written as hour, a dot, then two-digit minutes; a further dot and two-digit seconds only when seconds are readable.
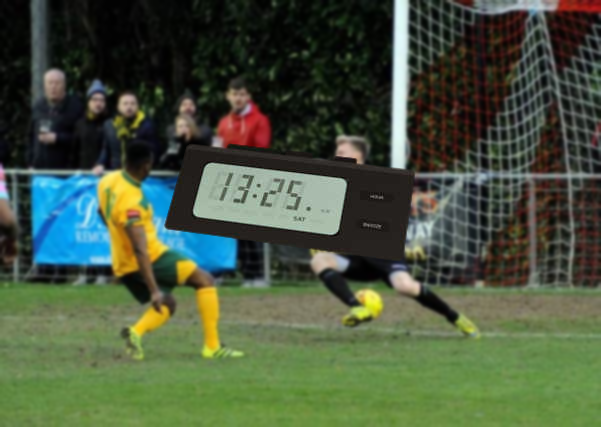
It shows 13.25
